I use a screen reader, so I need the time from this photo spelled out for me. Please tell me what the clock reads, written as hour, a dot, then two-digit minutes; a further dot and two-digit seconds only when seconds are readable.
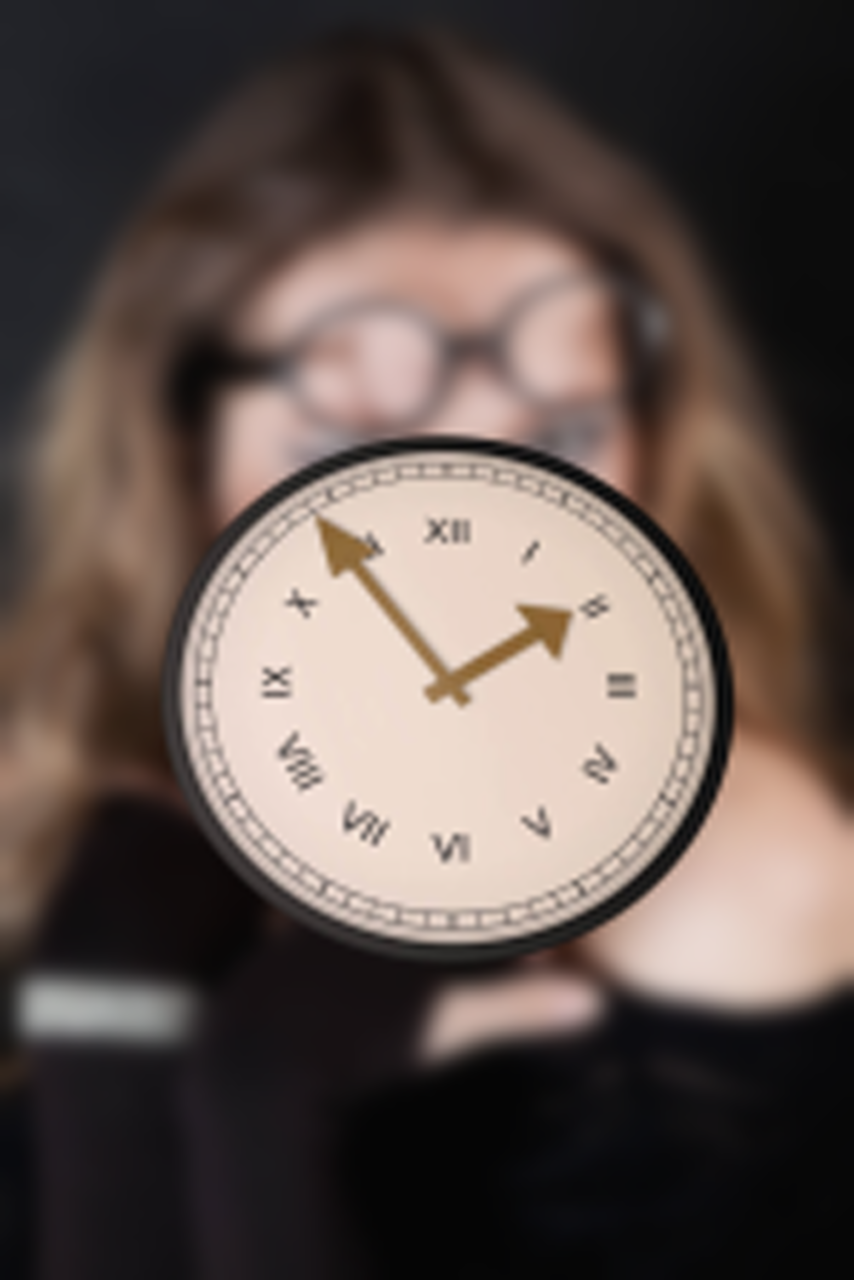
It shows 1.54
